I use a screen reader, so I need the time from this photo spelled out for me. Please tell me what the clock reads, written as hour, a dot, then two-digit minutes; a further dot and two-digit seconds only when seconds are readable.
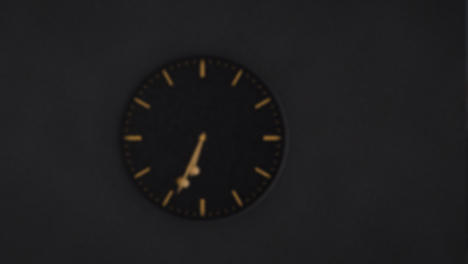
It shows 6.34
